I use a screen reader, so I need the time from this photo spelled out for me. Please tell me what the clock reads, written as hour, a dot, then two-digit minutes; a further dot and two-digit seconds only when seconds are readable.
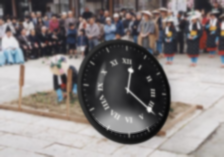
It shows 12.21
